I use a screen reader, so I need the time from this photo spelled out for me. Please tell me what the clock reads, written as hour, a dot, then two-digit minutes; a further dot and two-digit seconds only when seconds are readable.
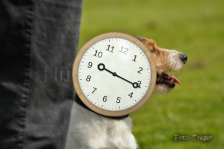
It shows 9.16
